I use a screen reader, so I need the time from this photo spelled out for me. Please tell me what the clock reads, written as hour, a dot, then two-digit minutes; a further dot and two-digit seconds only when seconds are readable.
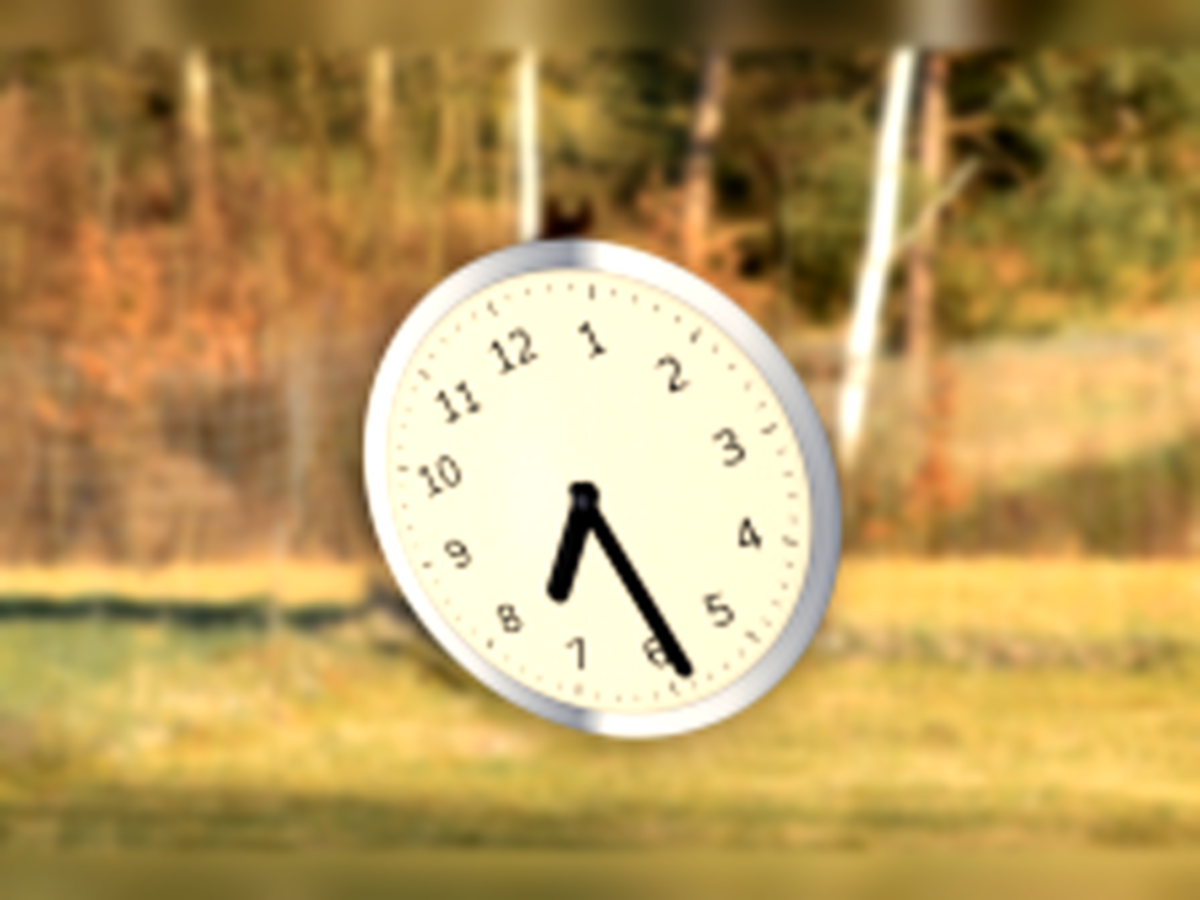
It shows 7.29
